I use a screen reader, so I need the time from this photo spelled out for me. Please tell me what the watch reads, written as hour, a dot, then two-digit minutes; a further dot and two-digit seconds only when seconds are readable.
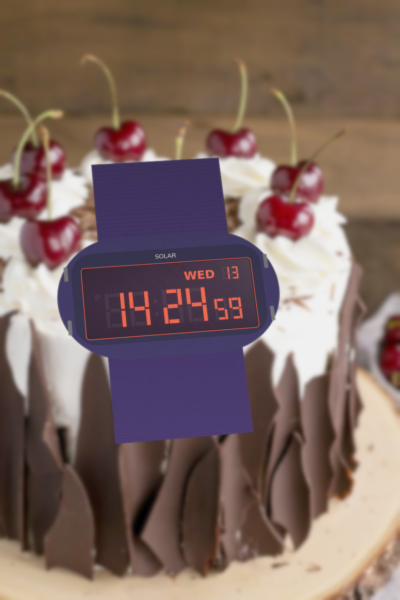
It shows 14.24.59
